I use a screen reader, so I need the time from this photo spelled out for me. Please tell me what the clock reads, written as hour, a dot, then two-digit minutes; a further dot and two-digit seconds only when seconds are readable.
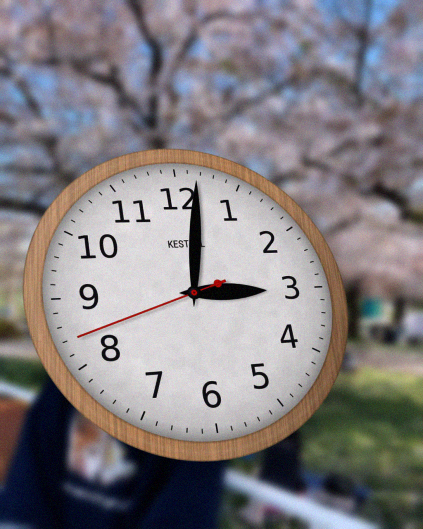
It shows 3.01.42
